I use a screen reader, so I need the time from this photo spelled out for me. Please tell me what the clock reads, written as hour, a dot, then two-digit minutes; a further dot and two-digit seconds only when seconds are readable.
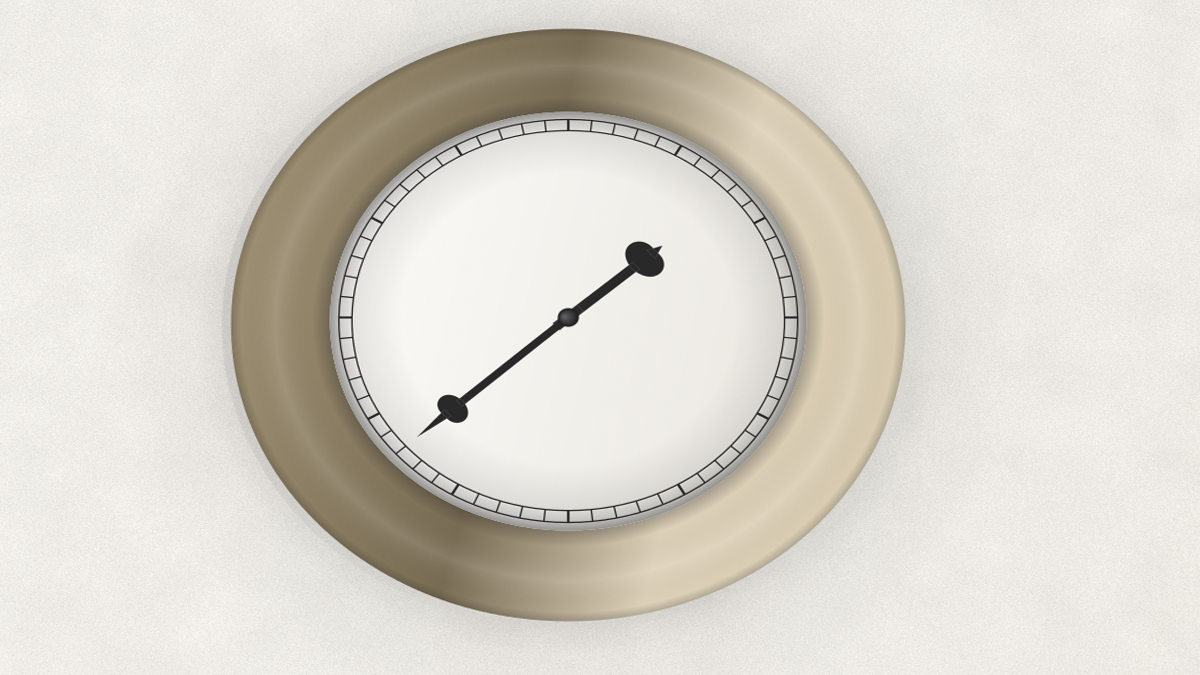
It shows 1.38
